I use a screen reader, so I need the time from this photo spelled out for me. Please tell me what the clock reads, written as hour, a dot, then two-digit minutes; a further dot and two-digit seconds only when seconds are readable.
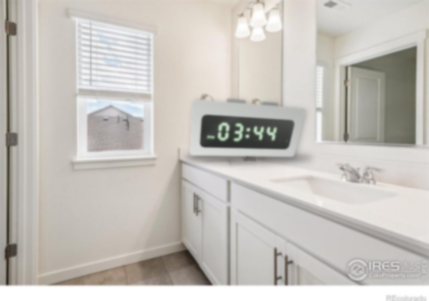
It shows 3.44
